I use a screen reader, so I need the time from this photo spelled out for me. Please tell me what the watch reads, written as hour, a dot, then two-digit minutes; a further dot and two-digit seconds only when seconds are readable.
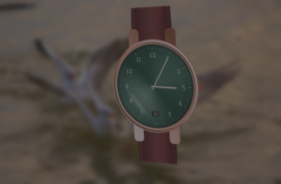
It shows 3.05
